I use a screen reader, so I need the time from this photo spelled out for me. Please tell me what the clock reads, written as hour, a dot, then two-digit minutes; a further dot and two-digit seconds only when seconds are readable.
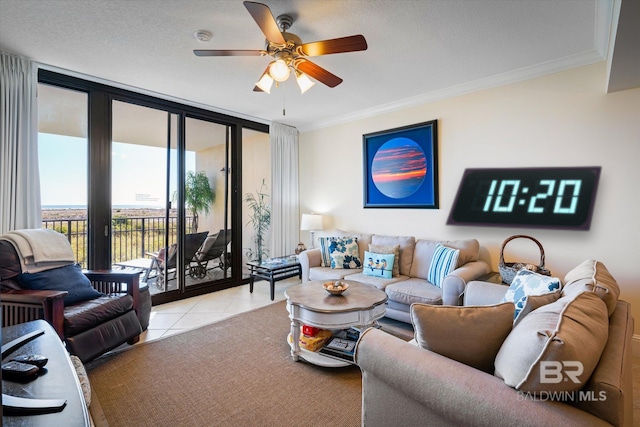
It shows 10.20
